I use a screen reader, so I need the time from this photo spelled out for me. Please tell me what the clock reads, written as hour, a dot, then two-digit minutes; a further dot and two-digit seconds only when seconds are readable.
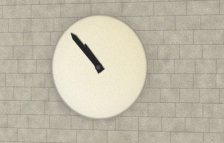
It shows 10.53
